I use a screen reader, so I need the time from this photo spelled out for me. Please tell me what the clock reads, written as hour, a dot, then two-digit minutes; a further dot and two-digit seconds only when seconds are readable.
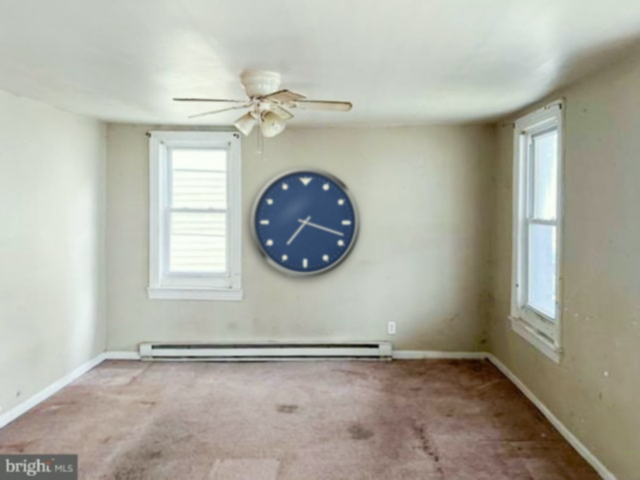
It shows 7.18
